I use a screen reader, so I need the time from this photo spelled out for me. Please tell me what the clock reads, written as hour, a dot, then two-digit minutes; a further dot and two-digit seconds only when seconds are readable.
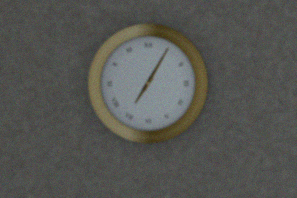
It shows 7.05
